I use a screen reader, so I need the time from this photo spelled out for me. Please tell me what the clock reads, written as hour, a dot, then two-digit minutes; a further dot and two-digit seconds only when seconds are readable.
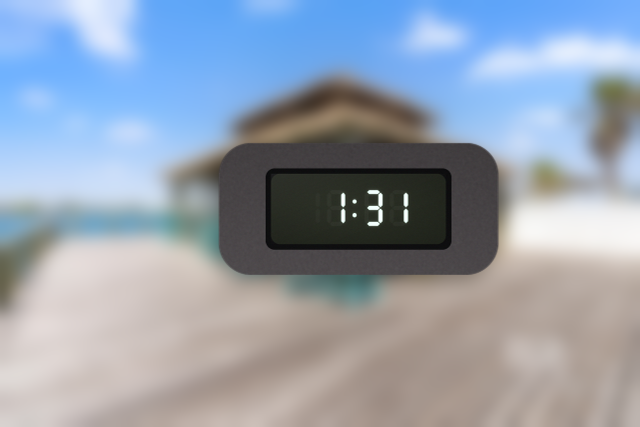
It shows 1.31
